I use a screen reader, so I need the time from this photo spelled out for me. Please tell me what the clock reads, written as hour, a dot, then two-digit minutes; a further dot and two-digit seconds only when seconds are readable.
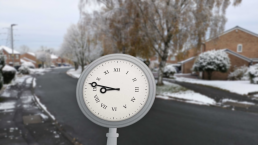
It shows 8.47
